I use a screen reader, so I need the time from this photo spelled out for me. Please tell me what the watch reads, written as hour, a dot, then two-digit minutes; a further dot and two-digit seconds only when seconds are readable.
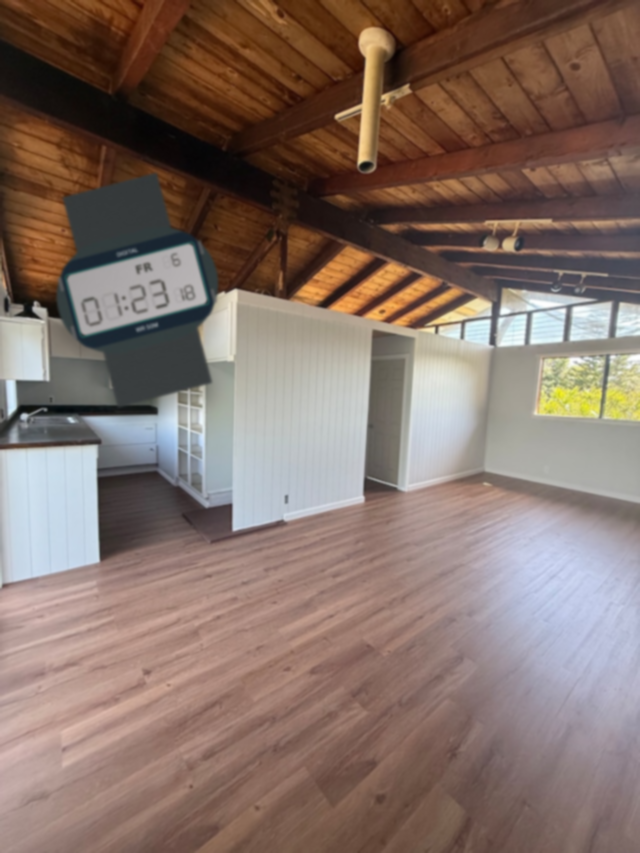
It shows 1.23.18
